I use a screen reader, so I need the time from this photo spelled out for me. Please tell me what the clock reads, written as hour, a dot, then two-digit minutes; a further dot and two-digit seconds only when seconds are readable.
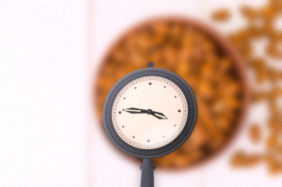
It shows 3.46
